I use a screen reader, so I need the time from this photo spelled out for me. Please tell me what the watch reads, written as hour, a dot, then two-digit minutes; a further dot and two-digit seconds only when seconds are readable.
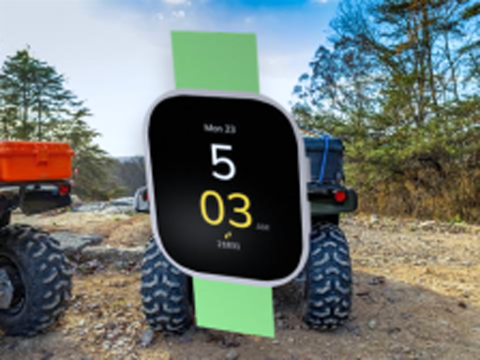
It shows 5.03
